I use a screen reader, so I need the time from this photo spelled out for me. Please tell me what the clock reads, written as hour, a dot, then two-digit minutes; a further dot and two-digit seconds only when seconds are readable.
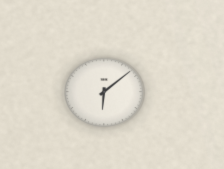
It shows 6.08
